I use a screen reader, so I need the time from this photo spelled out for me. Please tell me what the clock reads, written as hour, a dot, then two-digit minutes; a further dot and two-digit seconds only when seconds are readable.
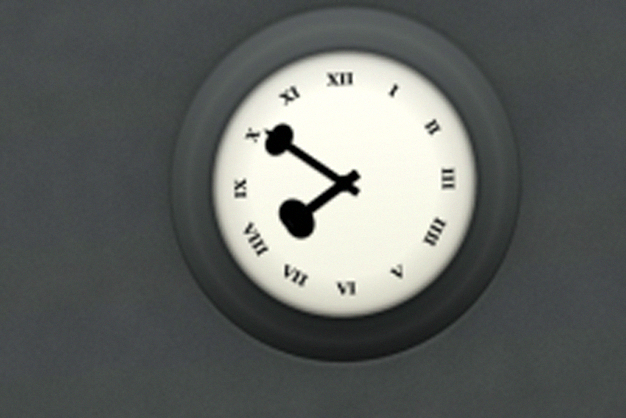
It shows 7.51
